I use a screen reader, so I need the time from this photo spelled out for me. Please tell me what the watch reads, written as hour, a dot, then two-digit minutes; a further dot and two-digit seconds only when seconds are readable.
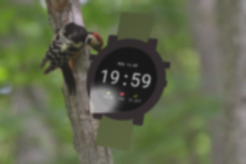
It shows 19.59
